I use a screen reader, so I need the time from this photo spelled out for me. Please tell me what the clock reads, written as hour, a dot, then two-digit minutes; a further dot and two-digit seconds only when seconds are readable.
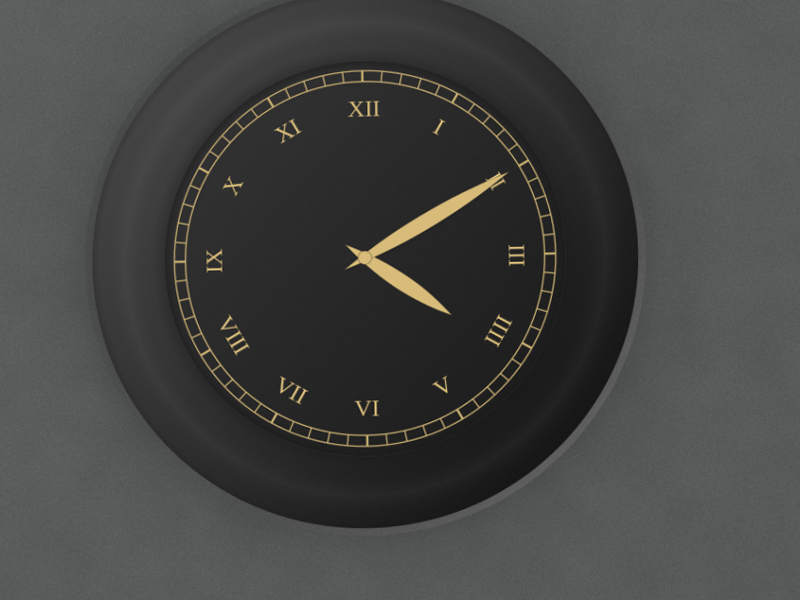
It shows 4.10
